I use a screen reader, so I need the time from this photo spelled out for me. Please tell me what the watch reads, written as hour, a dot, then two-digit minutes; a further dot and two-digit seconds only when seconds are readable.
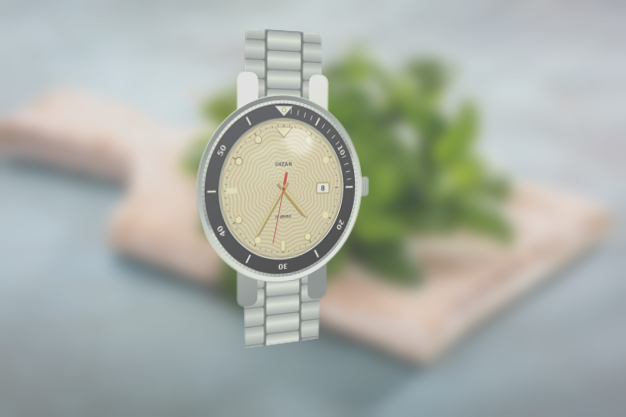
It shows 4.35.32
